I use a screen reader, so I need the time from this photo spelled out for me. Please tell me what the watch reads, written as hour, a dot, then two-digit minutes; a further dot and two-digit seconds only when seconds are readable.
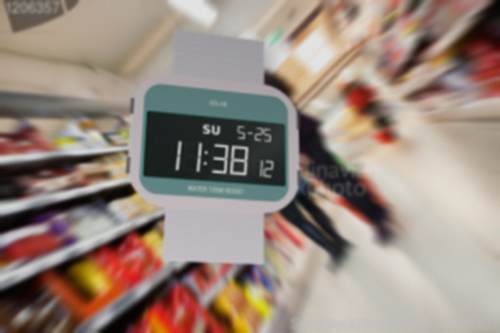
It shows 11.38.12
